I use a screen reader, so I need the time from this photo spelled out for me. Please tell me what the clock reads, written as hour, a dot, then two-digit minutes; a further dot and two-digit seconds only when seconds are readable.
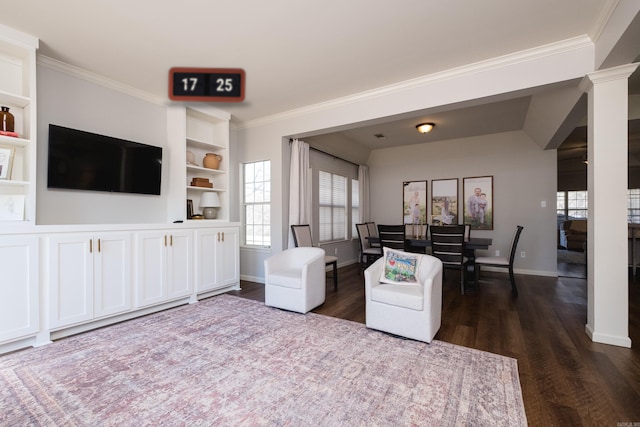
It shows 17.25
